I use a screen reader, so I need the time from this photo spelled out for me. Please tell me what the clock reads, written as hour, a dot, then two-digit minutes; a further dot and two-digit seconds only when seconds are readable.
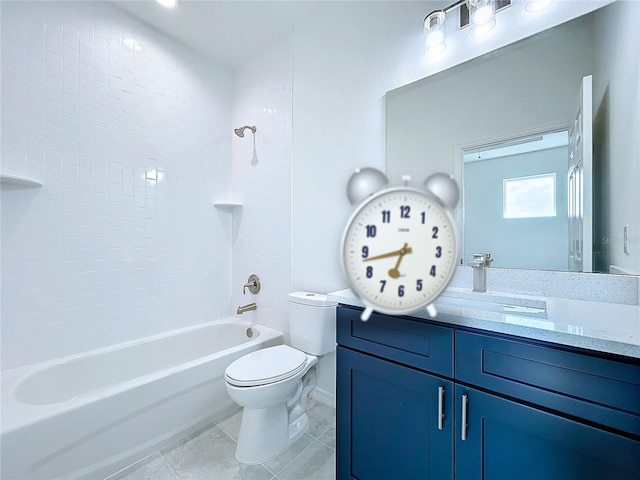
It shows 6.43
